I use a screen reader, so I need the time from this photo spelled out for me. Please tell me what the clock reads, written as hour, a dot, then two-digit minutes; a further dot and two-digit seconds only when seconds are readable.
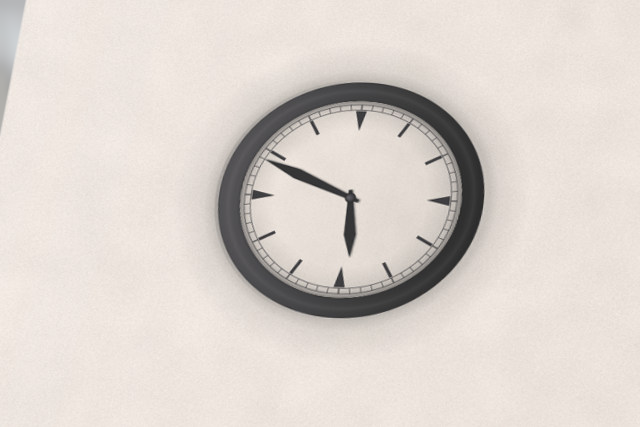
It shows 5.49
